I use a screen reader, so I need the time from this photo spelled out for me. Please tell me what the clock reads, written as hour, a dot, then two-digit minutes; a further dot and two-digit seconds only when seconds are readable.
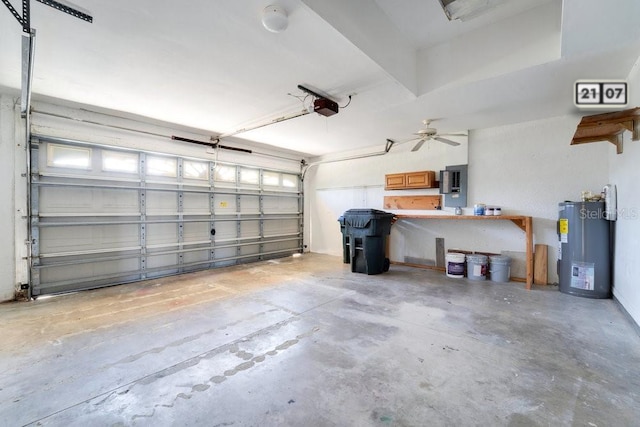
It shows 21.07
